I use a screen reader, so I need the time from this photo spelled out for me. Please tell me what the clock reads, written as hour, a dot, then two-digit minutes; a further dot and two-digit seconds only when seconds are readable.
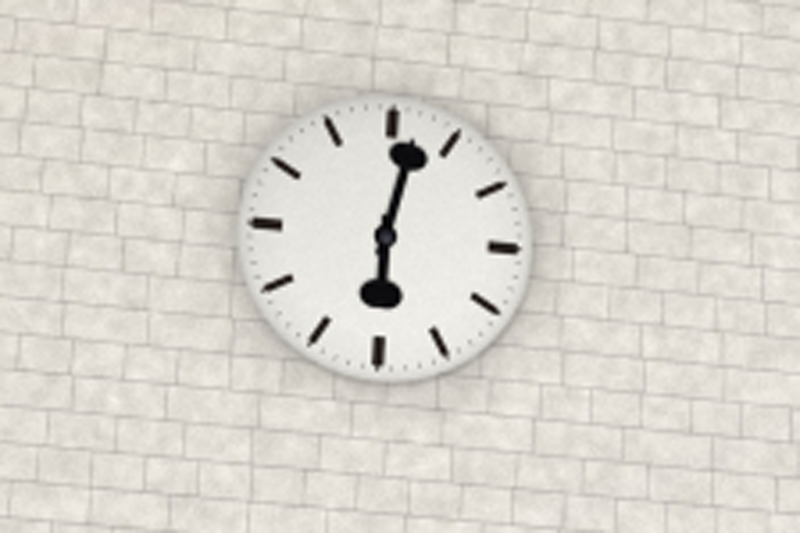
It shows 6.02
